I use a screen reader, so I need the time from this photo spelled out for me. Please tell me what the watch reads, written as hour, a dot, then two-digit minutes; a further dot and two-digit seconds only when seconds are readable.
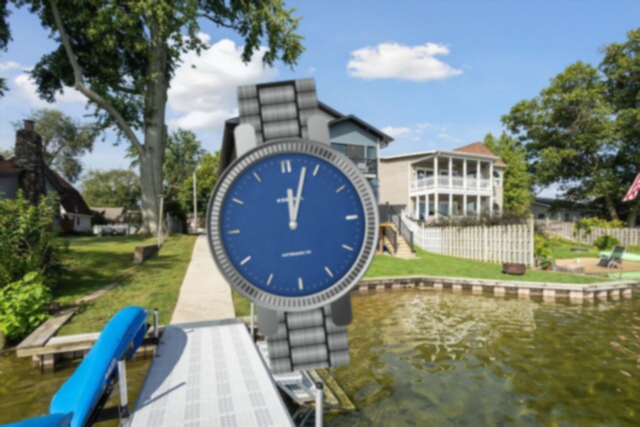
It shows 12.03
